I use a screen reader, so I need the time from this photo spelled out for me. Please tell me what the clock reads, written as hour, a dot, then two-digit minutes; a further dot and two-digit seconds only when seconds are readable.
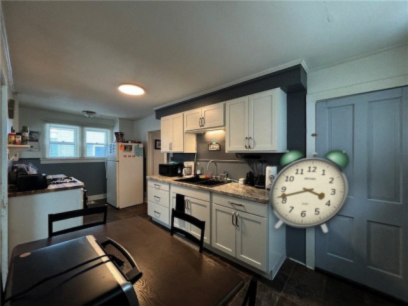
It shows 3.42
